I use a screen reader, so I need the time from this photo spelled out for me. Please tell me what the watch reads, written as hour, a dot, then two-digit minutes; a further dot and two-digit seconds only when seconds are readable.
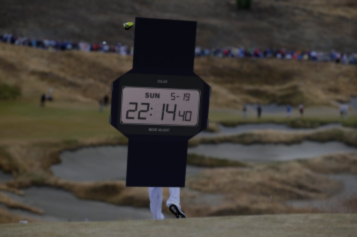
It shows 22.14.40
